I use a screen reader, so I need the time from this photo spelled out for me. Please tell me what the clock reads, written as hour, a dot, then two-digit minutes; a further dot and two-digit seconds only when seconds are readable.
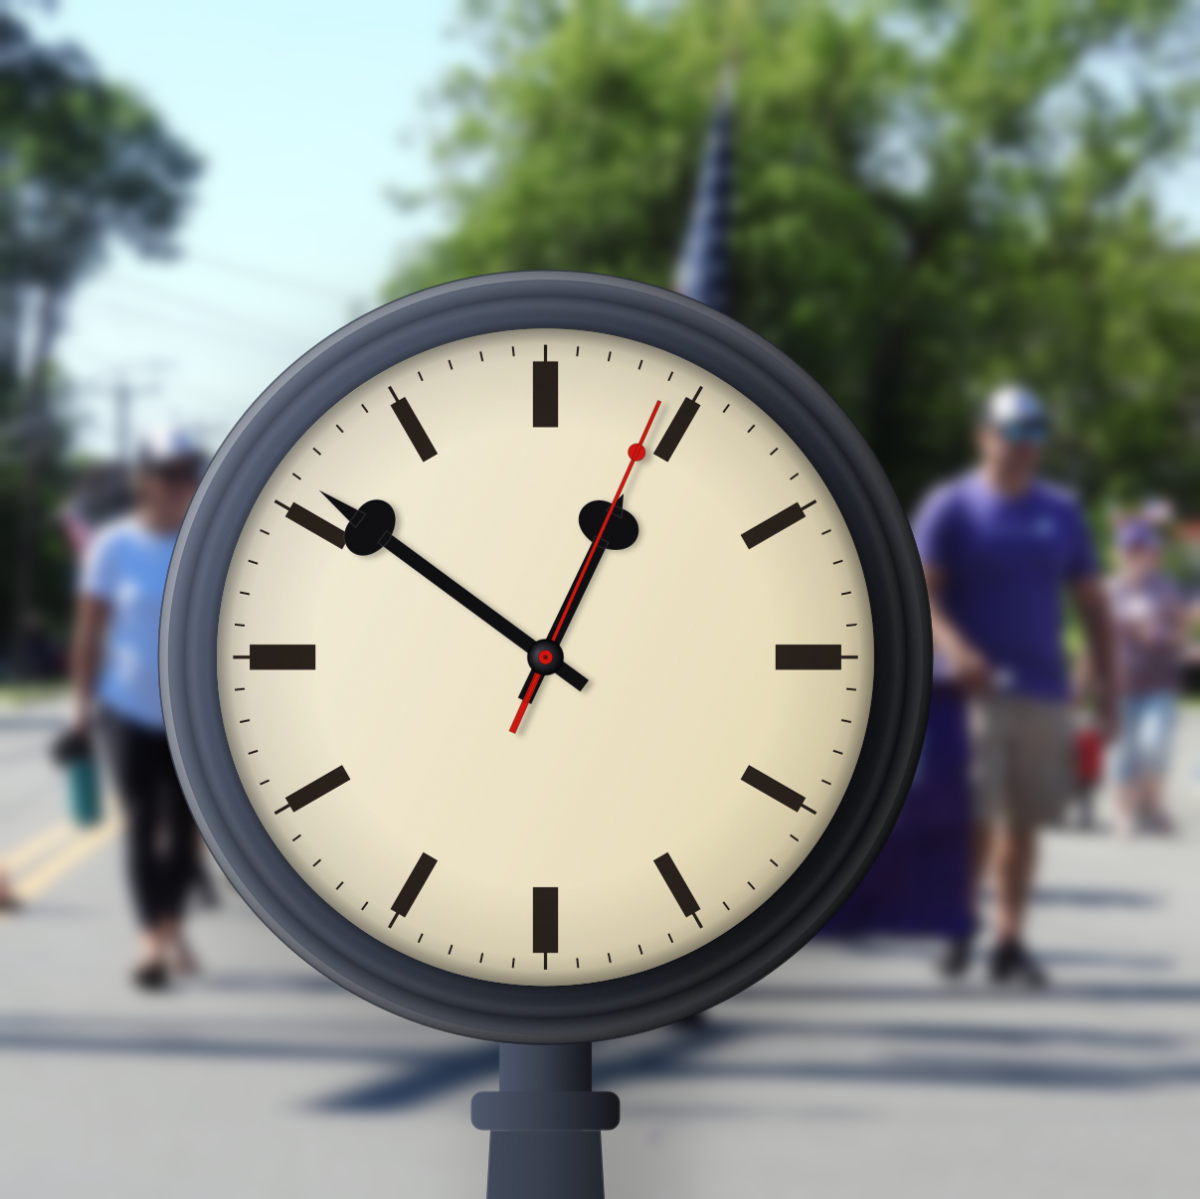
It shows 12.51.04
